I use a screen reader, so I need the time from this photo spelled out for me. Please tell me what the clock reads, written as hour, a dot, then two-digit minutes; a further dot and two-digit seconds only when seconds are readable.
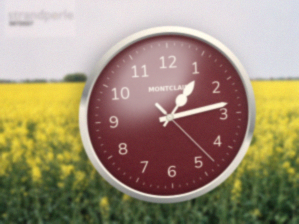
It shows 1.13.23
